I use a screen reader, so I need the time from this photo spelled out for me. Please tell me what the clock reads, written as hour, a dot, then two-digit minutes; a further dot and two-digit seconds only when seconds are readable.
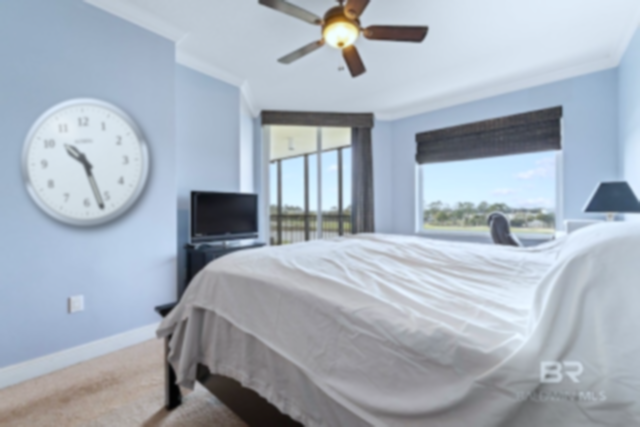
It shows 10.27
